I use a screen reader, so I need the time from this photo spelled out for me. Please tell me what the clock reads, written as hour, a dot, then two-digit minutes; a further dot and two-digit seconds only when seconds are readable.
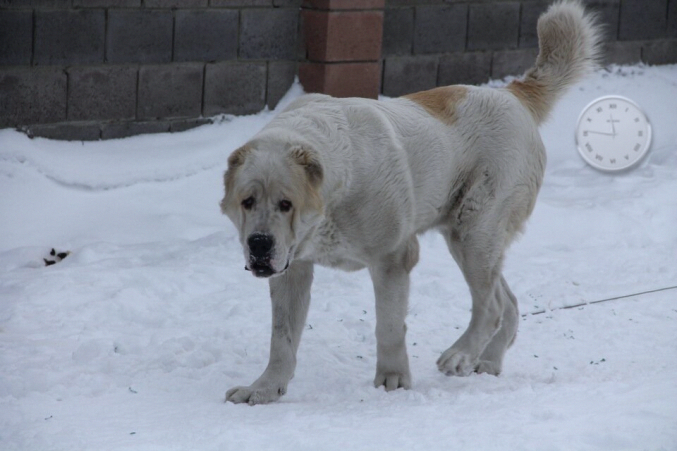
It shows 11.46
